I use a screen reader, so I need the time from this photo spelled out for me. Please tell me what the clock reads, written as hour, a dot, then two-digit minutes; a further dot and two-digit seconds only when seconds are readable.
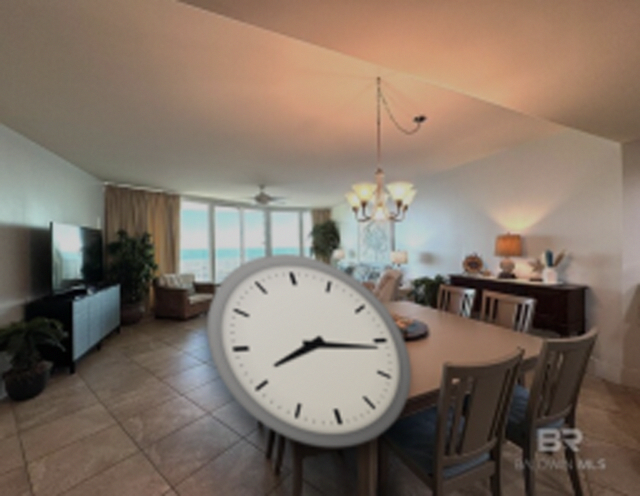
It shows 8.16
